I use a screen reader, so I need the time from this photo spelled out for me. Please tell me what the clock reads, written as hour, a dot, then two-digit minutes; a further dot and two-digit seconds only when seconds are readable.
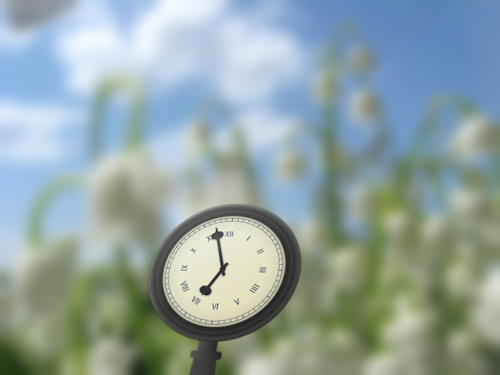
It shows 6.57
